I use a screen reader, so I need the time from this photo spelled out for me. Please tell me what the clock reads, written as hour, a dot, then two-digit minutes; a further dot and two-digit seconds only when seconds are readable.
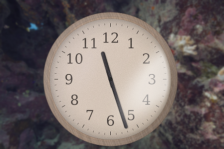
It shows 11.27
